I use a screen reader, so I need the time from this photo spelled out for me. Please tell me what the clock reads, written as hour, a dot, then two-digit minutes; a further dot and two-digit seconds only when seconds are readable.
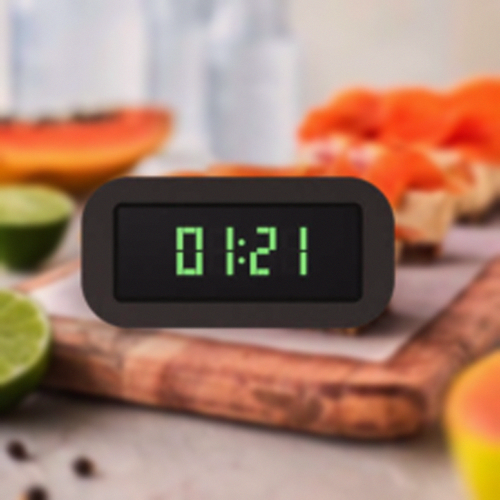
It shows 1.21
